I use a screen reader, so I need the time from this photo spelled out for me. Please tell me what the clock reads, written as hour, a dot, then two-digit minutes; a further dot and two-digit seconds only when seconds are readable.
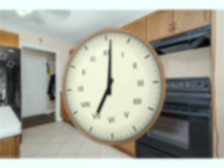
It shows 7.01
